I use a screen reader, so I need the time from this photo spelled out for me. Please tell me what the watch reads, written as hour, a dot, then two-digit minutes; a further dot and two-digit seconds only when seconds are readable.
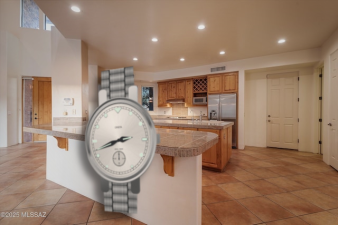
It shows 2.42
